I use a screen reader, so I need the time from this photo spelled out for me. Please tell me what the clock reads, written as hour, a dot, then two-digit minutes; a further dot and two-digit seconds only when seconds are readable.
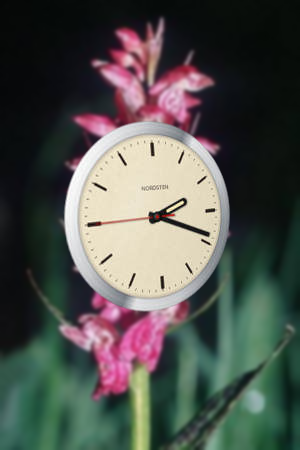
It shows 2.18.45
